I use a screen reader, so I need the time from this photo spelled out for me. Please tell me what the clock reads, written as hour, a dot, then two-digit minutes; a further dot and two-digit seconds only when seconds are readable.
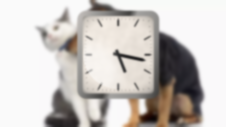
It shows 5.17
